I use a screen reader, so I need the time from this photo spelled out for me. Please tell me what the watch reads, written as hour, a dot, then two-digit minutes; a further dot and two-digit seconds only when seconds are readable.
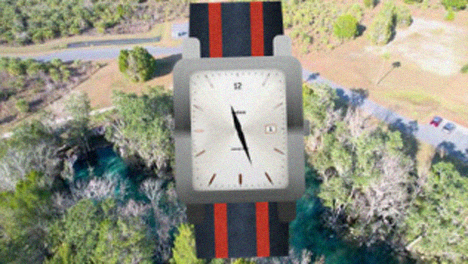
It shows 11.27
